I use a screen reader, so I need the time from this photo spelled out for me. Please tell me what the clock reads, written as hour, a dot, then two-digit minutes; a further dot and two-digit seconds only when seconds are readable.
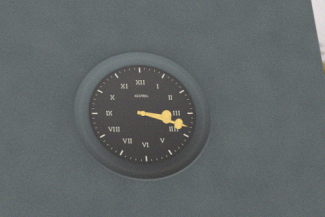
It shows 3.18
